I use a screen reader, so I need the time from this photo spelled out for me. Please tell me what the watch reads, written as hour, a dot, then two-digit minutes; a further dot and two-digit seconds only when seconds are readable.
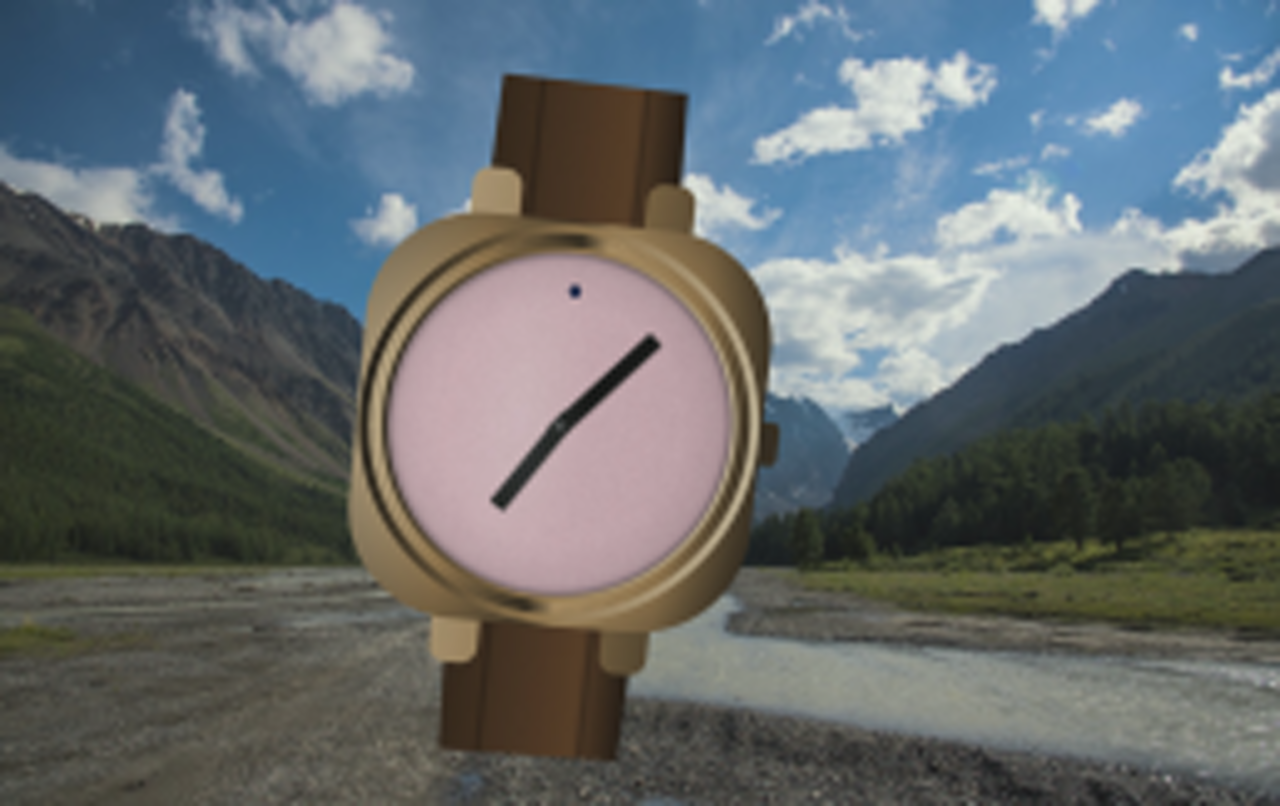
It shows 7.07
